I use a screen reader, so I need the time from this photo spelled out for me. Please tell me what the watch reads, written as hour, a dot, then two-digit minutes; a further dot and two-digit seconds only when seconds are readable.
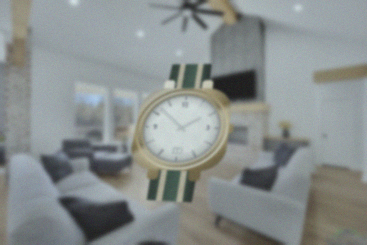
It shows 1.52
